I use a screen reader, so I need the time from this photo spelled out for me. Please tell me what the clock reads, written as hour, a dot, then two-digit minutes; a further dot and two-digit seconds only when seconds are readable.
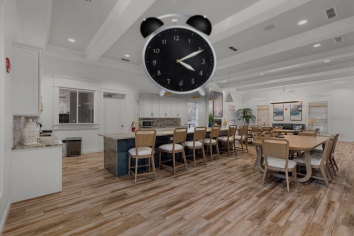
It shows 4.11
